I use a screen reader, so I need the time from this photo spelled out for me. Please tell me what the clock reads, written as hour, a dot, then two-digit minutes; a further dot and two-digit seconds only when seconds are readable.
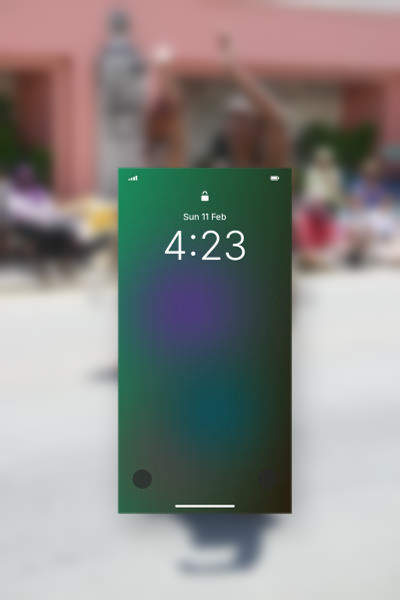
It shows 4.23
